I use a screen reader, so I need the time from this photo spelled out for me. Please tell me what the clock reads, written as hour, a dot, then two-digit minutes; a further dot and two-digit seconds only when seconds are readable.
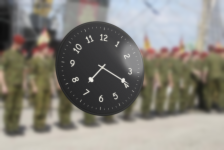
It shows 7.19
